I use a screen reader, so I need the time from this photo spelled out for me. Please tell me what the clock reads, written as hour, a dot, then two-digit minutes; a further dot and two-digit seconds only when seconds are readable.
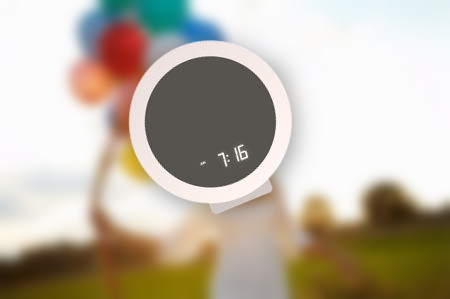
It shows 7.16
